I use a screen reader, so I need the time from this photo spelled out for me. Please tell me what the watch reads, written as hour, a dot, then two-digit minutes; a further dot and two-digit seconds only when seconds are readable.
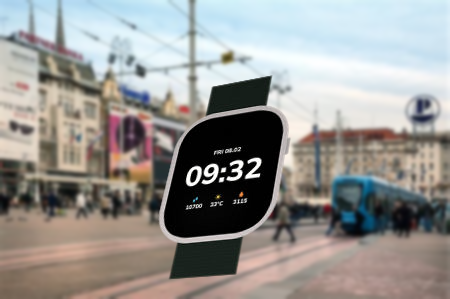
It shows 9.32
